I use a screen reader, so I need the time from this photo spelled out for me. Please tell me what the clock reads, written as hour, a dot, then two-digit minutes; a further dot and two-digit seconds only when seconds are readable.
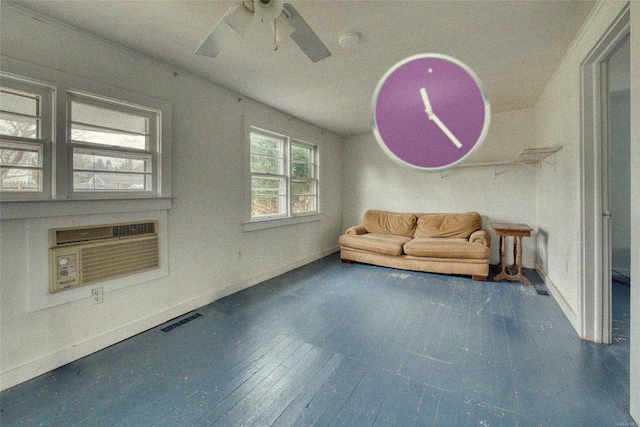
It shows 11.23
